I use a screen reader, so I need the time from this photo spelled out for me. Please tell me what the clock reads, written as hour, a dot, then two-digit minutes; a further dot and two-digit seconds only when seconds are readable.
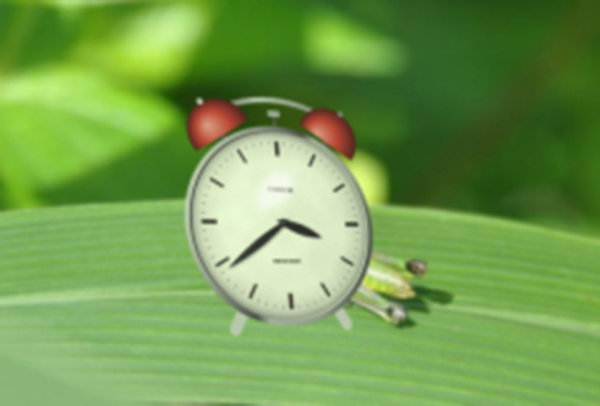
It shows 3.39
